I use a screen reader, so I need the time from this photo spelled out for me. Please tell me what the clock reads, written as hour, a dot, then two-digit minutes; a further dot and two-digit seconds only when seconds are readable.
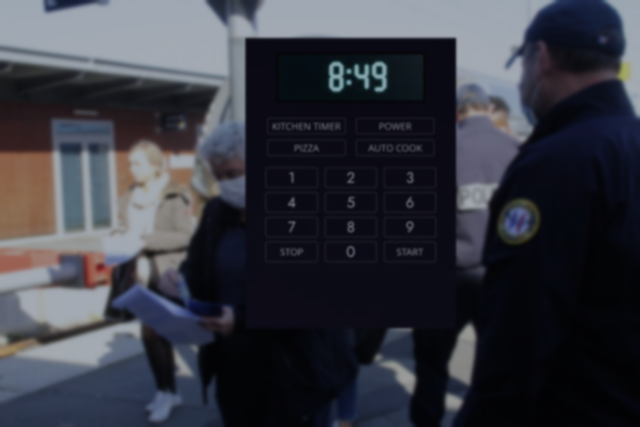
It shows 8.49
